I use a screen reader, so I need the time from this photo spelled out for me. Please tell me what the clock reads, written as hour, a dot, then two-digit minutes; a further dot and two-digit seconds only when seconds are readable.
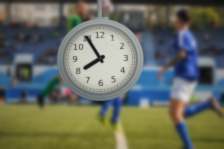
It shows 7.55
